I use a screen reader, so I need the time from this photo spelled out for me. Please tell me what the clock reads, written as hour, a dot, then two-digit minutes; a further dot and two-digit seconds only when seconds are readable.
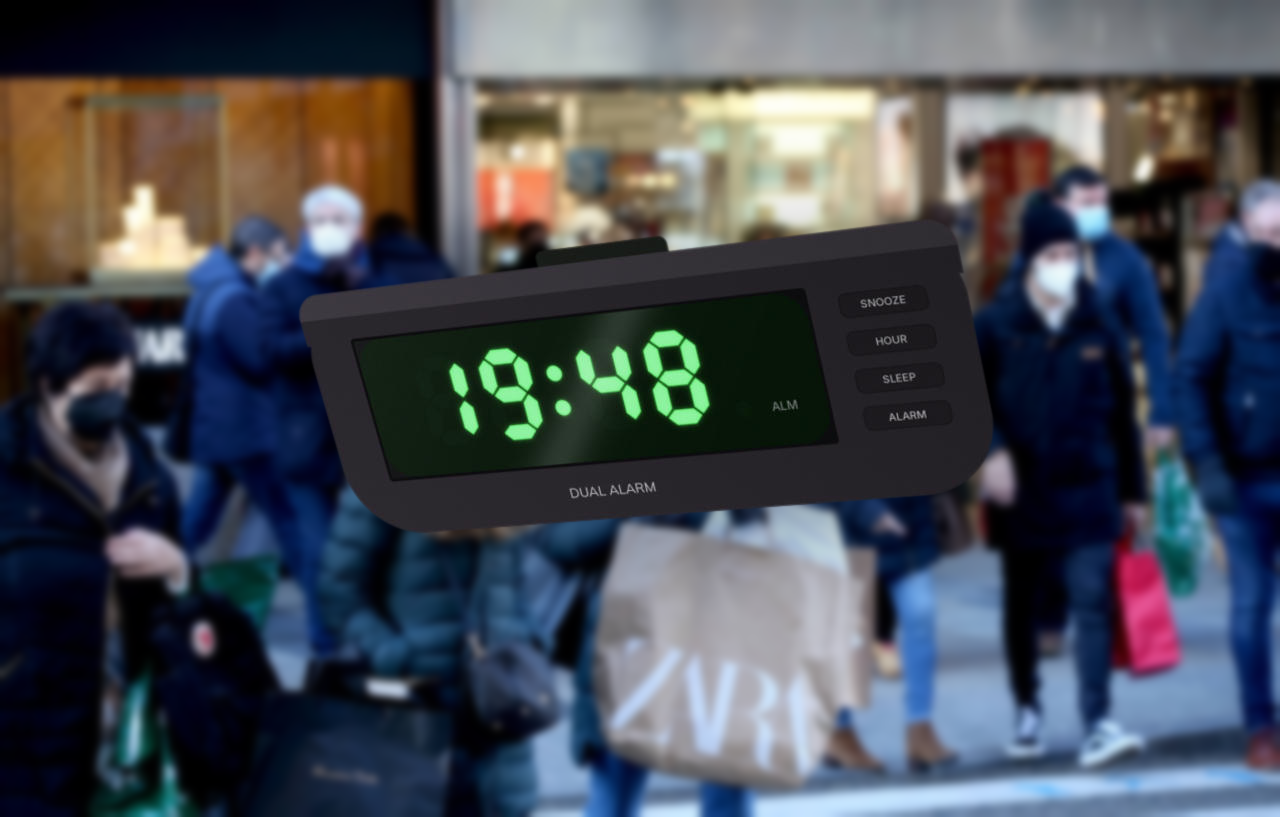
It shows 19.48
